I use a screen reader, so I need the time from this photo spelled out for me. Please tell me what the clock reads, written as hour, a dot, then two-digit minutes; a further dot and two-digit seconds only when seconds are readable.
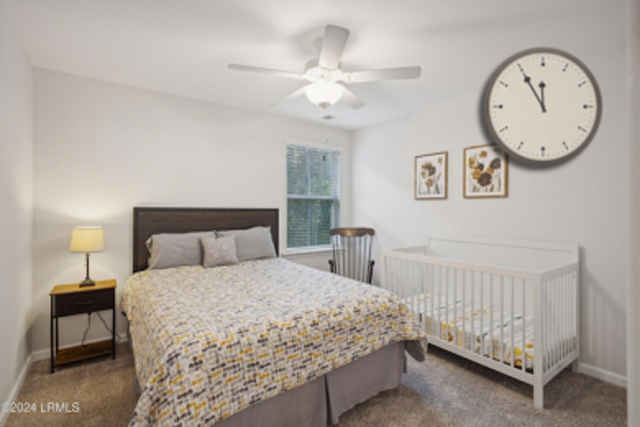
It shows 11.55
